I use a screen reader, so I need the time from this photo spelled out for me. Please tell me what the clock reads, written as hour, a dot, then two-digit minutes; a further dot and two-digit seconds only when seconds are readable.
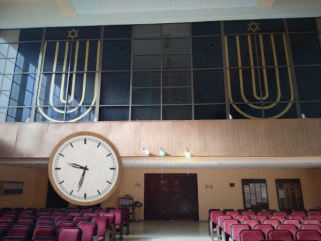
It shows 9.33
